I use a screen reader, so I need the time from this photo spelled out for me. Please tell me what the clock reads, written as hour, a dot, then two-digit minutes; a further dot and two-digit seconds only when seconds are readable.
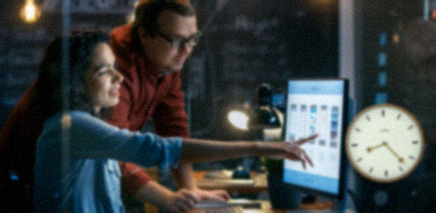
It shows 8.23
